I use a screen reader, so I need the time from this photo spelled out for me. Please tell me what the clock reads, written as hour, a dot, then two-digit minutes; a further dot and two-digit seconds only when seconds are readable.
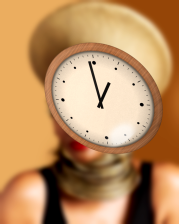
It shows 12.59
